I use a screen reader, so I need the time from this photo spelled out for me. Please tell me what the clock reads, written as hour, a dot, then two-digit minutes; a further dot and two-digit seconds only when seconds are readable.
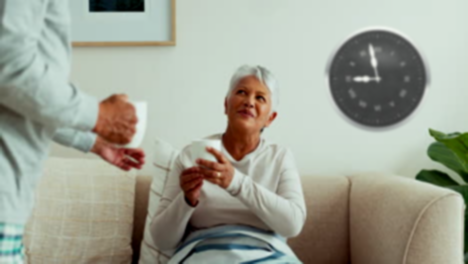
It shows 8.58
